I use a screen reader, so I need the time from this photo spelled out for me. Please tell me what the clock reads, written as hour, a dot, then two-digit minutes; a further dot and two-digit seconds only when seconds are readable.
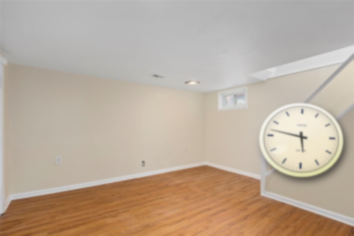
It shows 5.47
